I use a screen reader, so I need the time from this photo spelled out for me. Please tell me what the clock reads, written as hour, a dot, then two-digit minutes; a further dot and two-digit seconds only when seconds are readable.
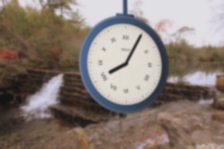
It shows 8.05
